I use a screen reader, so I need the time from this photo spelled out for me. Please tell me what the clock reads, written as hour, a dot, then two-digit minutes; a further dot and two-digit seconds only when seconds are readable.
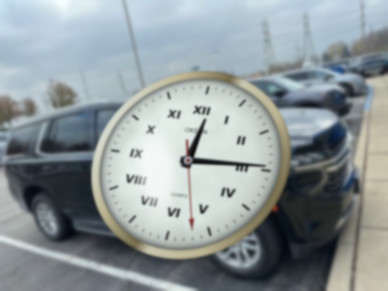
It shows 12.14.27
